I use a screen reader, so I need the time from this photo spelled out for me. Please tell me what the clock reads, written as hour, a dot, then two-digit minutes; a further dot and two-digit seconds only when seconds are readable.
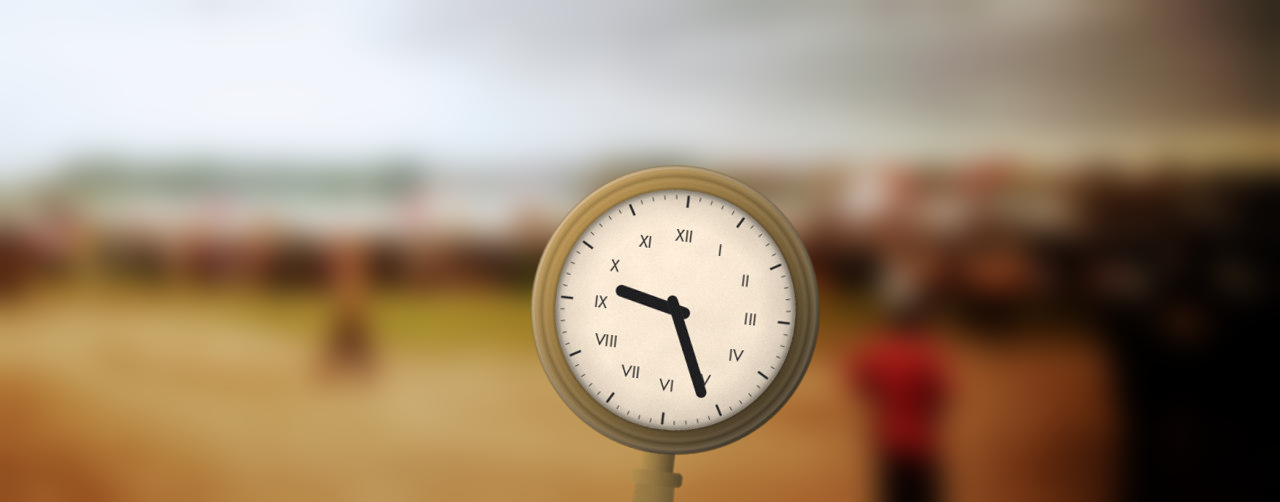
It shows 9.26
